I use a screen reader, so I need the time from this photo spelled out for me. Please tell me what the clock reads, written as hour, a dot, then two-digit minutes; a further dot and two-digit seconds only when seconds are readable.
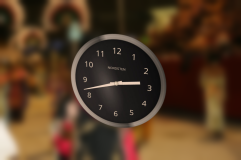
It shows 2.42
